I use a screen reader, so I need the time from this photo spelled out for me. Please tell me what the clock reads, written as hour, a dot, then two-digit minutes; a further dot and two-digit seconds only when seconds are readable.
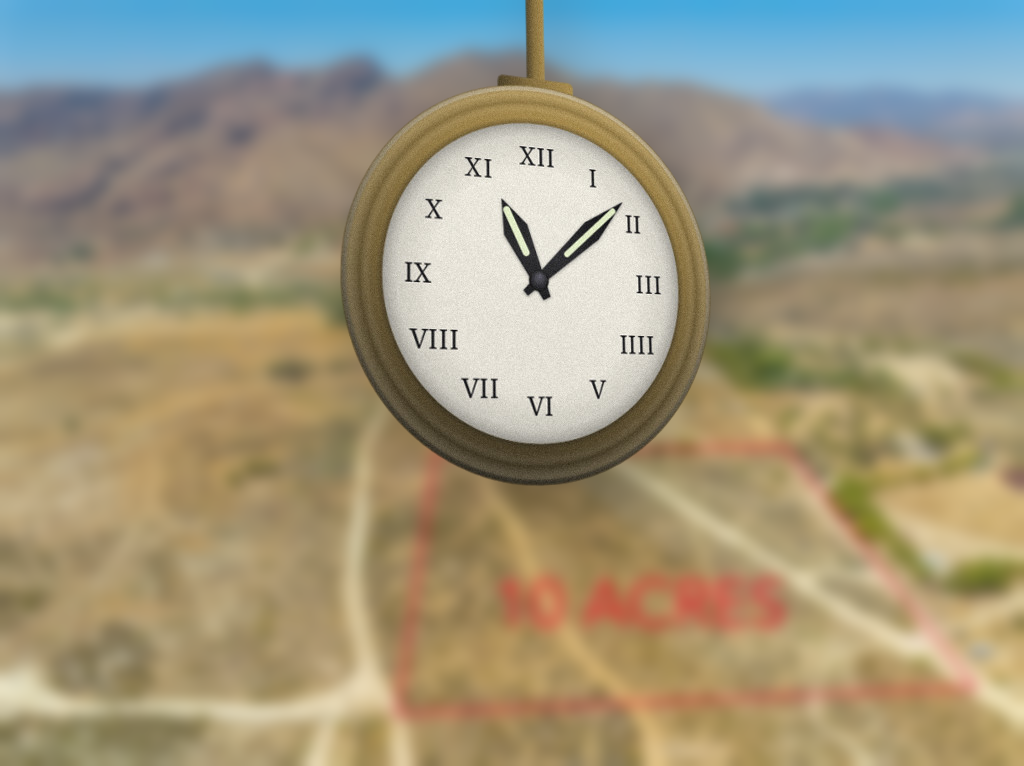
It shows 11.08
